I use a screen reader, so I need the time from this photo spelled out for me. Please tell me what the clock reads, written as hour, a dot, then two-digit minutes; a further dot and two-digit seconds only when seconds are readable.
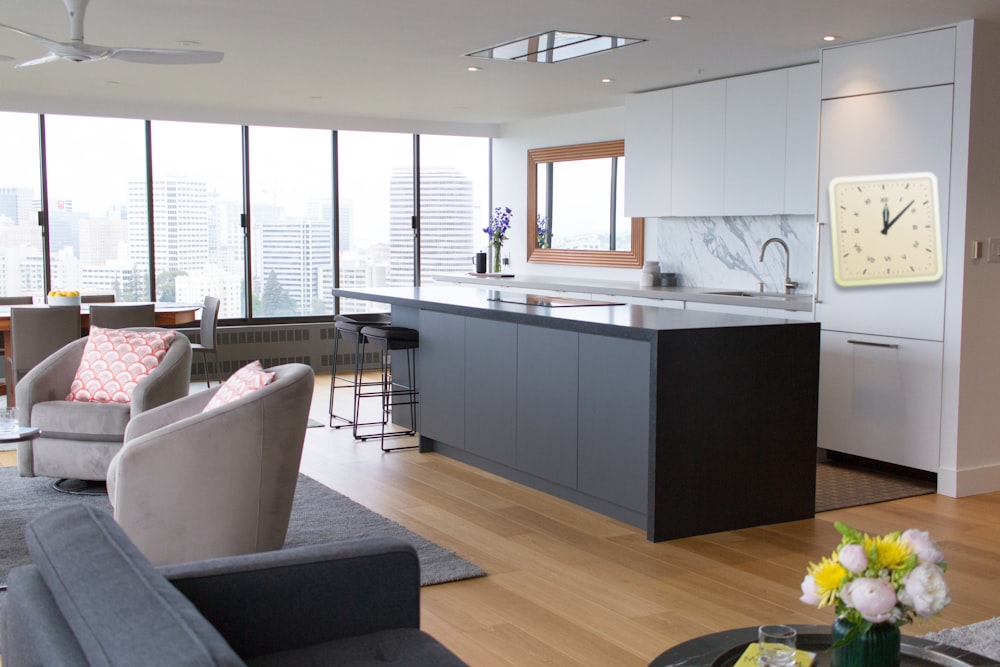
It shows 12.08
